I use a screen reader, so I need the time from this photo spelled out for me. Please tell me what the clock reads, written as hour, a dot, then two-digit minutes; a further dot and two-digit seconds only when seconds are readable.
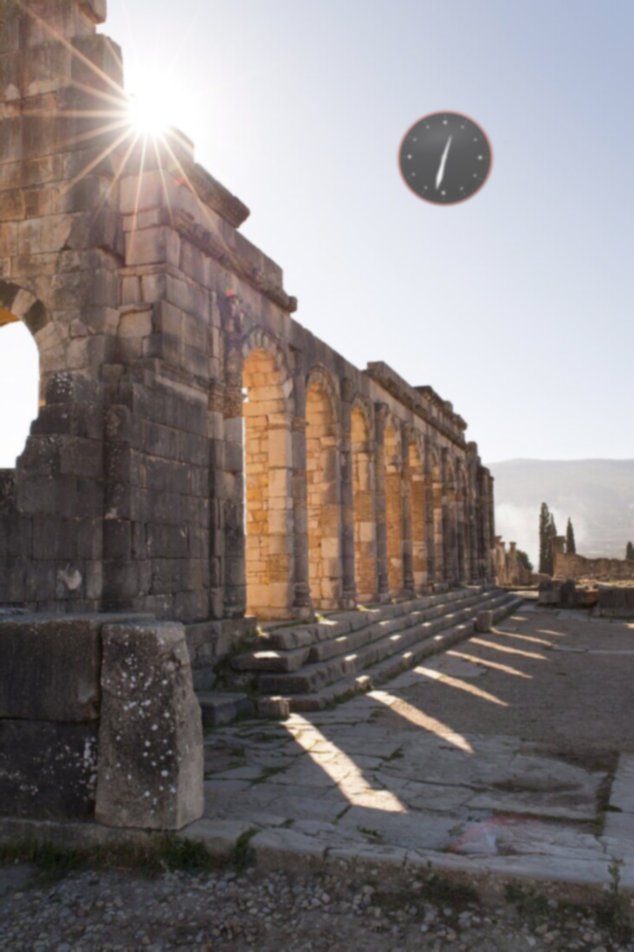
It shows 12.32
